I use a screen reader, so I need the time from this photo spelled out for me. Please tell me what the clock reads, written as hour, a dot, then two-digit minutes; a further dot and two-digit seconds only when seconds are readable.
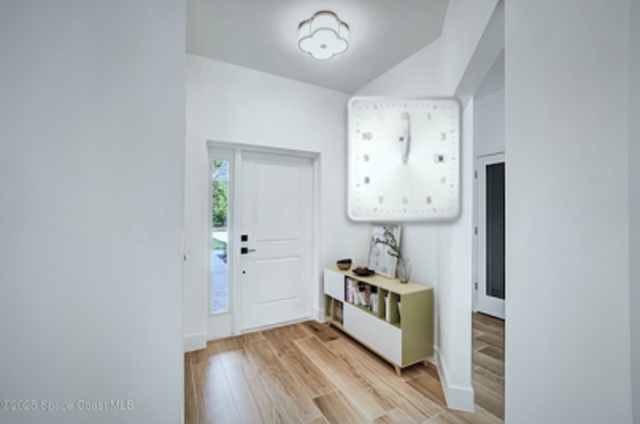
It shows 12.01
